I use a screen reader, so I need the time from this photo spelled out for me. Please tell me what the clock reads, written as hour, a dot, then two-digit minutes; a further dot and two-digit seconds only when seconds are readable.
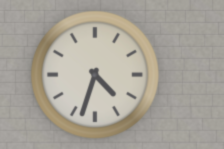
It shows 4.33
